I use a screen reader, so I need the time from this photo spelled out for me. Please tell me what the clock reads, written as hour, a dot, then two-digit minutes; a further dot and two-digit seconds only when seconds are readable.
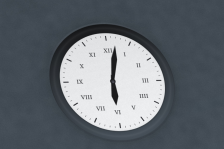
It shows 6.02
